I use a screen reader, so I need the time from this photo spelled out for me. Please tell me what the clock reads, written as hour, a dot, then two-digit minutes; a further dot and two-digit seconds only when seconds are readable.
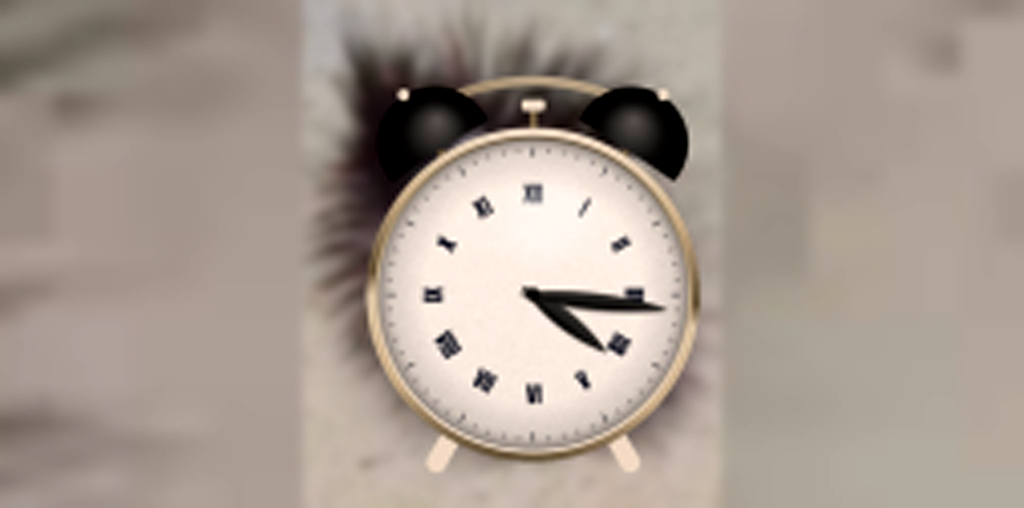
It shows 4.16
